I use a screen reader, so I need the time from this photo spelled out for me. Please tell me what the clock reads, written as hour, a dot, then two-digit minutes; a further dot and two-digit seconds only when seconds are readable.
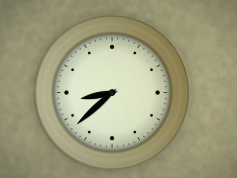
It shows 8.38
